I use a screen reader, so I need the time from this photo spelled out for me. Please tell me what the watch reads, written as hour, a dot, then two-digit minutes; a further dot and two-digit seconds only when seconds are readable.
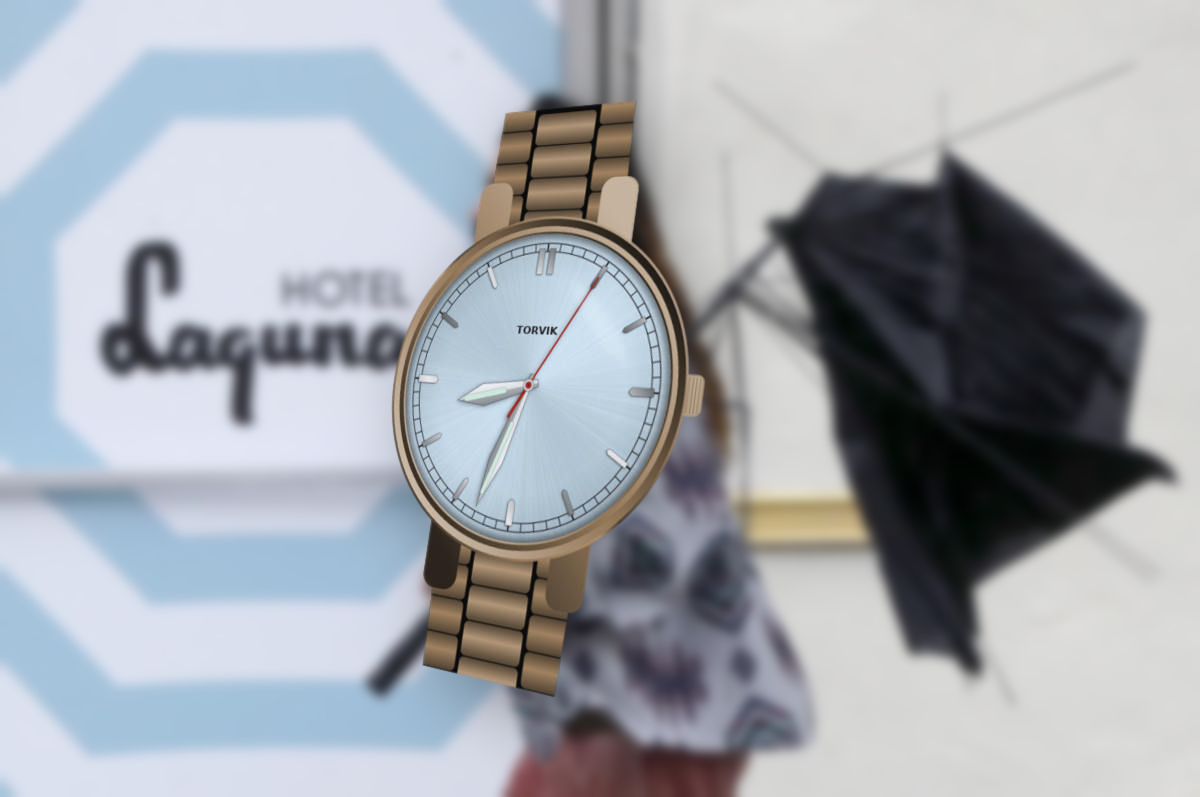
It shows 8.33.05
